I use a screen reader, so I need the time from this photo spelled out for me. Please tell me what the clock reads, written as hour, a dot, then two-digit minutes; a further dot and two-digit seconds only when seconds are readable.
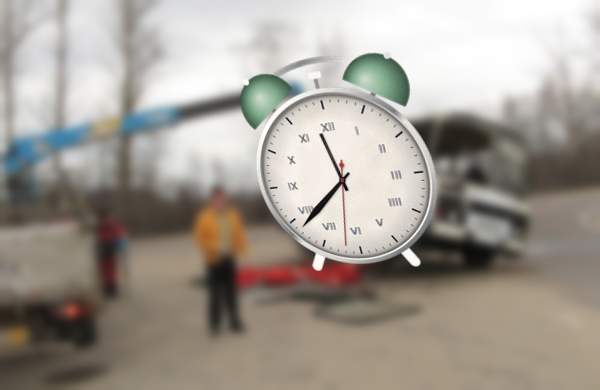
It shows 11.38.32
